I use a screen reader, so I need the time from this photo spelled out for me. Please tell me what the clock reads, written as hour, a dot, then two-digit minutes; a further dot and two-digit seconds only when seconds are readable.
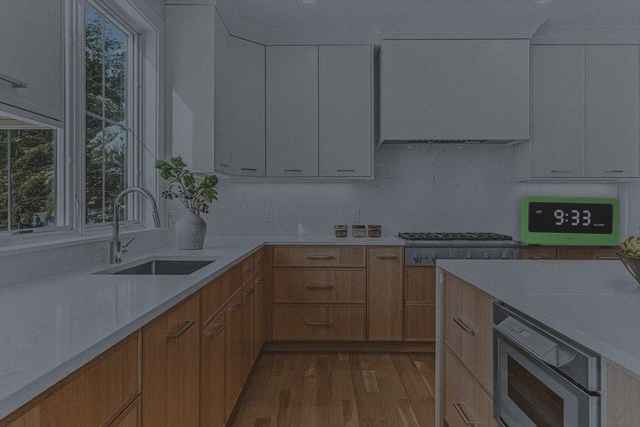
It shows 9.33
